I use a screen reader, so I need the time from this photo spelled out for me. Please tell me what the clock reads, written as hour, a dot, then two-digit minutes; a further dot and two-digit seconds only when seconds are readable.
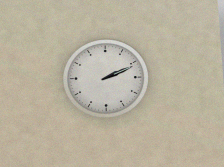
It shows 2.11
